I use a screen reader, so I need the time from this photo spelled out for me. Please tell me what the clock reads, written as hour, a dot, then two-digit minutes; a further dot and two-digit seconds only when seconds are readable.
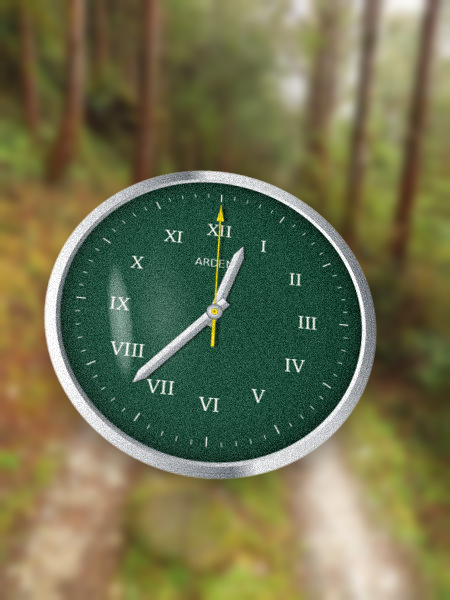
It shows 12.37.00
